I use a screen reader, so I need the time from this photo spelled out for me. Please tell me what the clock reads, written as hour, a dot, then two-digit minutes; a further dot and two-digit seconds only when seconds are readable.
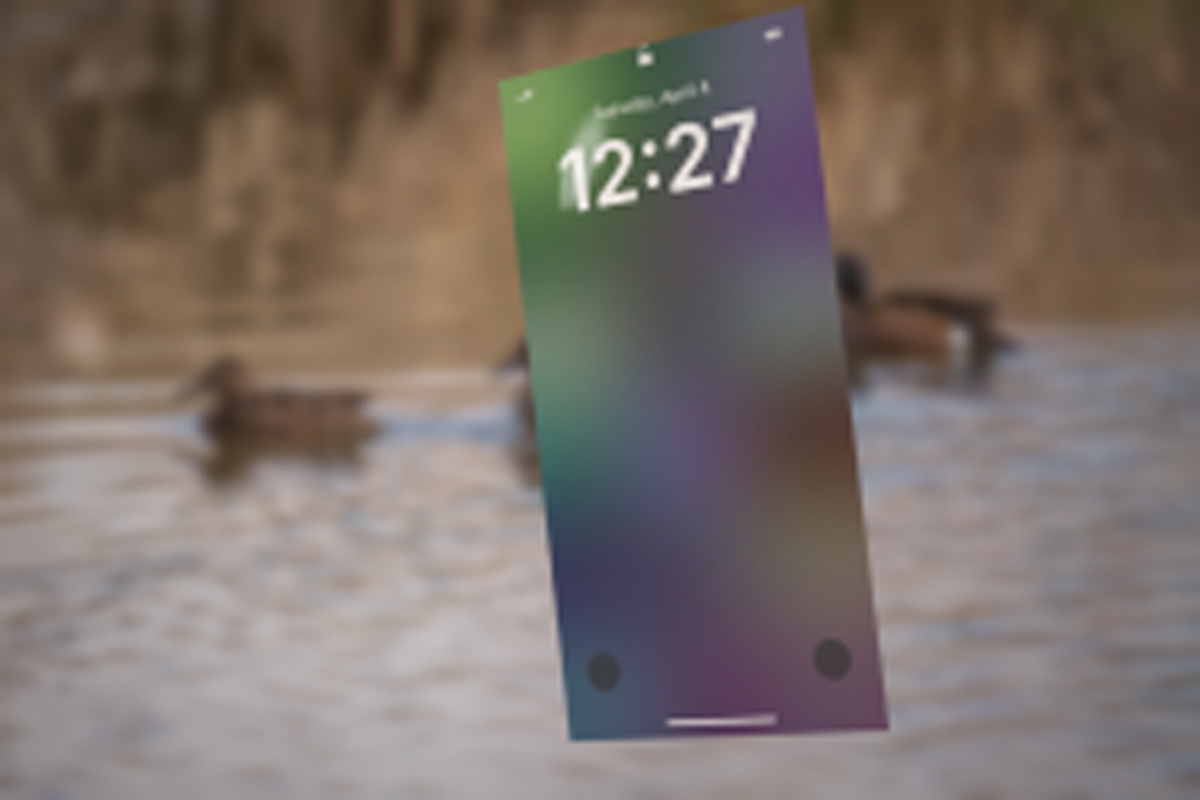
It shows 12.27
